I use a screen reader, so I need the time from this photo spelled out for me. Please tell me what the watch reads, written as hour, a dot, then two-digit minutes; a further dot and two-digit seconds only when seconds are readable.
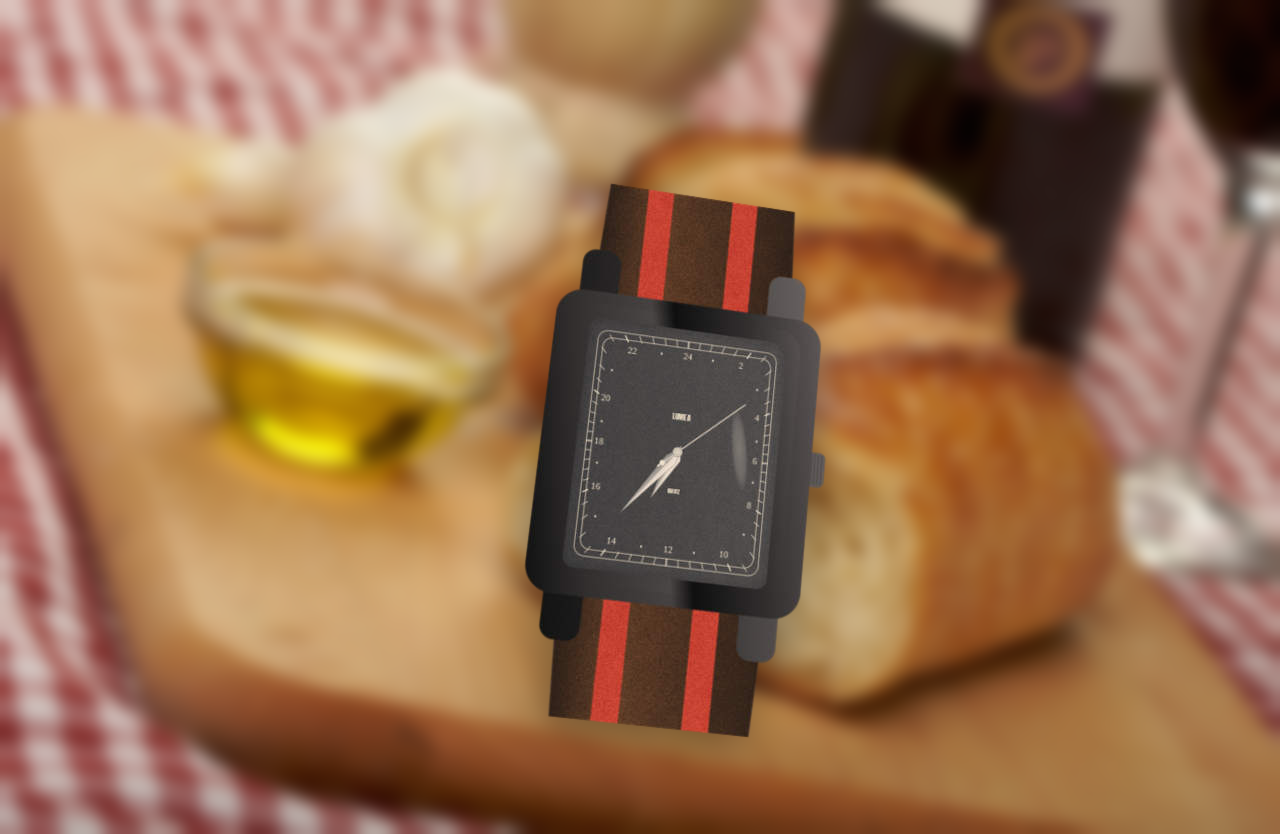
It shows 13.36.08
